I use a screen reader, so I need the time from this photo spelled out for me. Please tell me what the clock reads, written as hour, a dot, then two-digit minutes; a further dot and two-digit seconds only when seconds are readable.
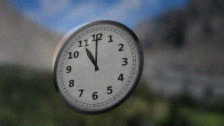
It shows 11.00
